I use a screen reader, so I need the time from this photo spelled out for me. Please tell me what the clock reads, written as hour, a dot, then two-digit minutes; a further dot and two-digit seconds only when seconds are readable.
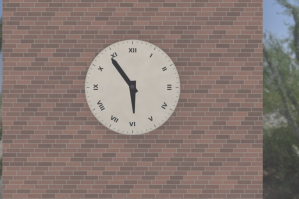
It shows 5.54
